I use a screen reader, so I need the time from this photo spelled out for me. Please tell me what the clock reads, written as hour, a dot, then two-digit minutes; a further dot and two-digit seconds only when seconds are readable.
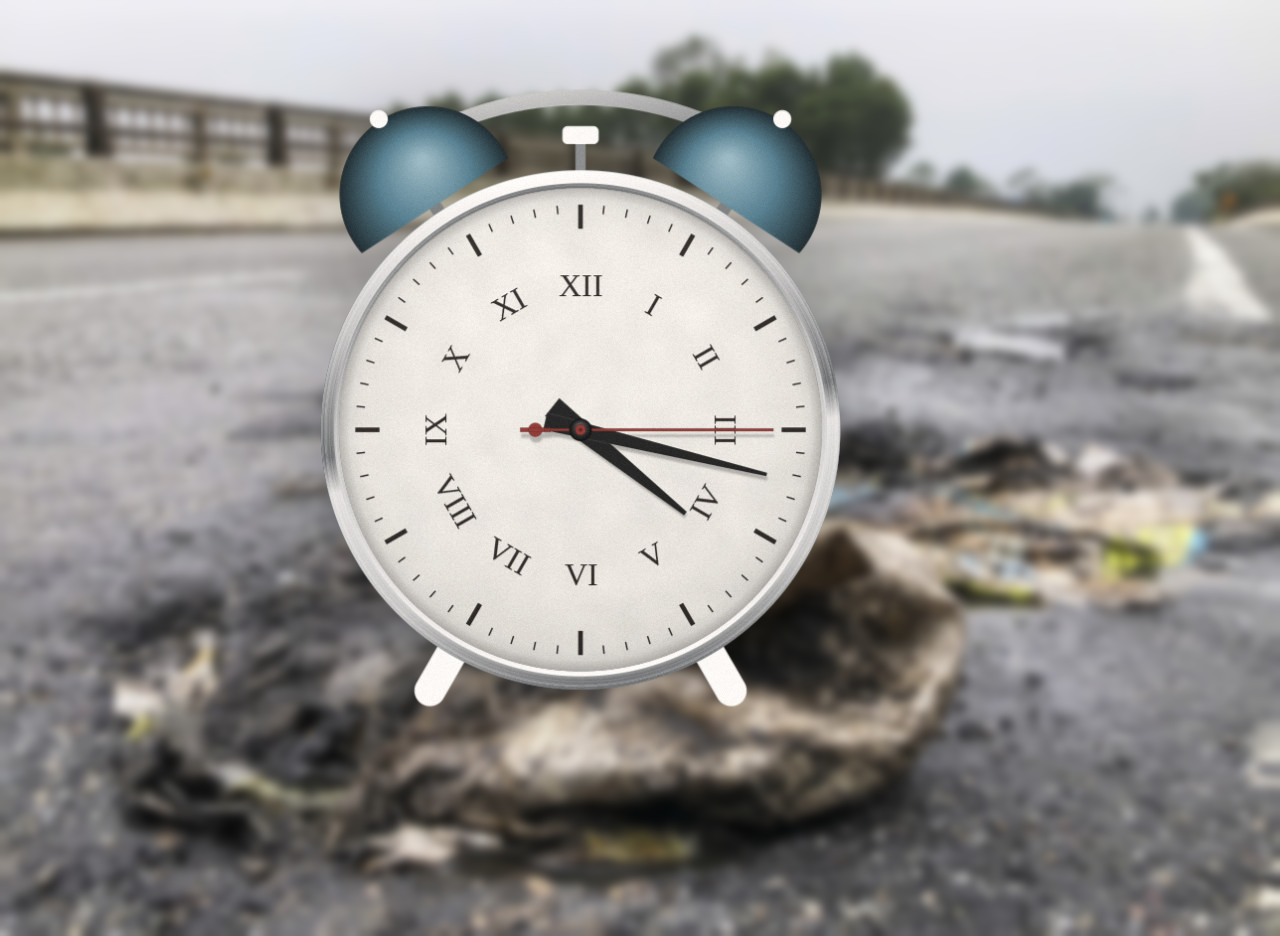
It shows 4.17.15
